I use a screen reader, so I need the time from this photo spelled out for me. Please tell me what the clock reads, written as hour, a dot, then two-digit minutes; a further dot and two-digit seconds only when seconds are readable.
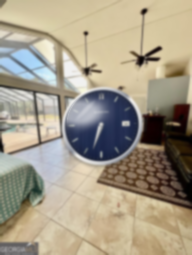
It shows 6.33
